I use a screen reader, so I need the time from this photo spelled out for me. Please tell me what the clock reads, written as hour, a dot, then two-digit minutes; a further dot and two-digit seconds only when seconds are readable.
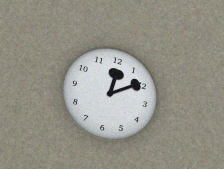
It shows 12.09
